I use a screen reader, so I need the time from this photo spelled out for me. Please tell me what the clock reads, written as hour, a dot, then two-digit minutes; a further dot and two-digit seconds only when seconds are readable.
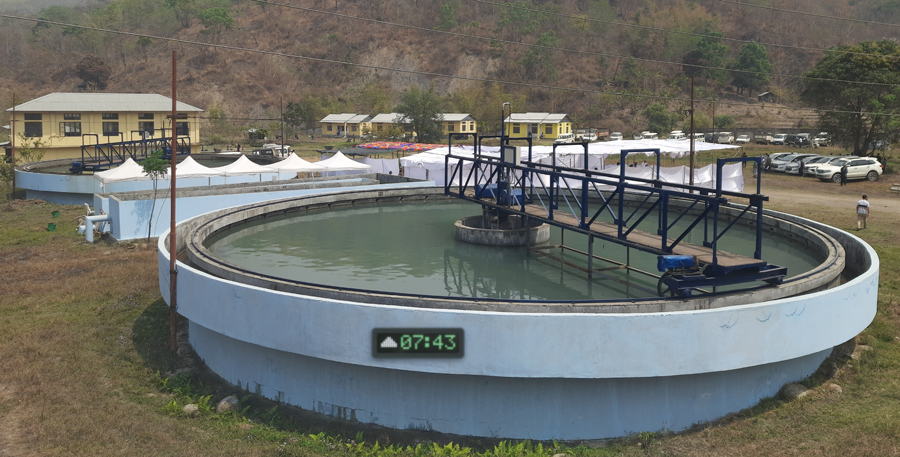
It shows 7.43
